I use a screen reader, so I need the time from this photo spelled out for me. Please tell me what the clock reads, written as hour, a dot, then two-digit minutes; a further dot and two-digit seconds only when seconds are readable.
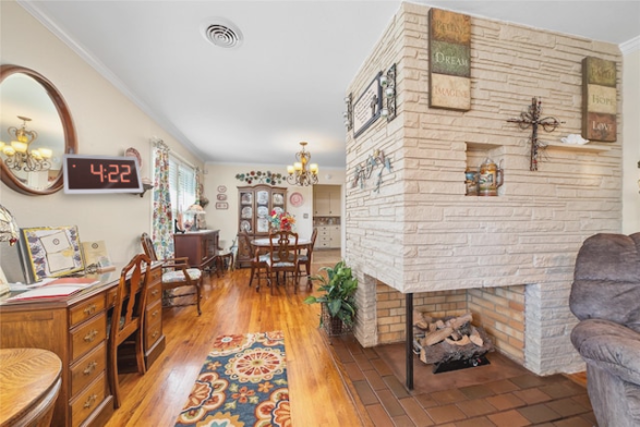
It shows 4.22
